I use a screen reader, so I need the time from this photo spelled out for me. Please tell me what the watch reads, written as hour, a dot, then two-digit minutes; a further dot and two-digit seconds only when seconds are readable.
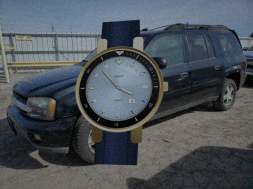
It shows 3.53
